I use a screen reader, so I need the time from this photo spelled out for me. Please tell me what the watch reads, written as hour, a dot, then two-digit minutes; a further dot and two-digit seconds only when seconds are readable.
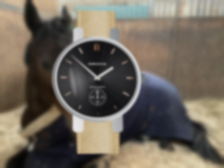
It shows 1.52
